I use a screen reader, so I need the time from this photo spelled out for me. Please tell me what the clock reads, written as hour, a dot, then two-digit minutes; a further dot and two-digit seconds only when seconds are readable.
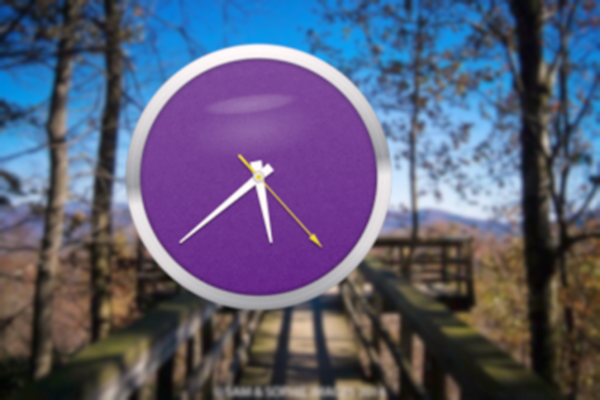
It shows 5.38.23
